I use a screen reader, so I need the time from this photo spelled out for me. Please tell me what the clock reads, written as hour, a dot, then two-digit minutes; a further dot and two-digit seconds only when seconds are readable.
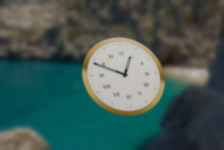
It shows 12.49
